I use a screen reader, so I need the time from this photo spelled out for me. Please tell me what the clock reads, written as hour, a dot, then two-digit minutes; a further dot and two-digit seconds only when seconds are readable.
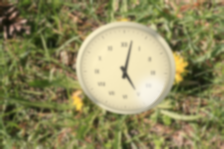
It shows 5.02
